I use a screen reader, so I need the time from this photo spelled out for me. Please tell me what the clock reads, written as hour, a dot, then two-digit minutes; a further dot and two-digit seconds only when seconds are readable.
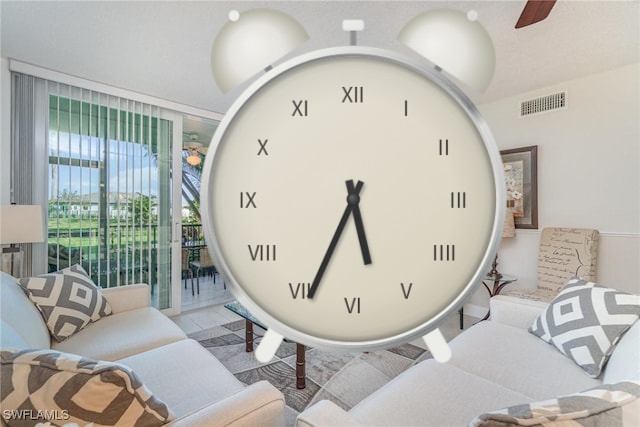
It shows 5.34
